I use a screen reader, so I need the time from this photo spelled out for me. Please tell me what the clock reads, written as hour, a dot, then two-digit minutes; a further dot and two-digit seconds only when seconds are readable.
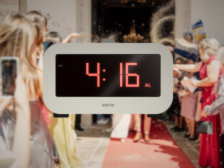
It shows 4.16
